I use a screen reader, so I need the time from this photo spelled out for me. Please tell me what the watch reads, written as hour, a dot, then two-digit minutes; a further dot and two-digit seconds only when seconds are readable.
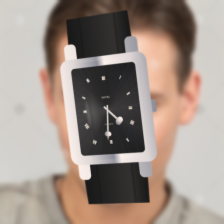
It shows 4.31
